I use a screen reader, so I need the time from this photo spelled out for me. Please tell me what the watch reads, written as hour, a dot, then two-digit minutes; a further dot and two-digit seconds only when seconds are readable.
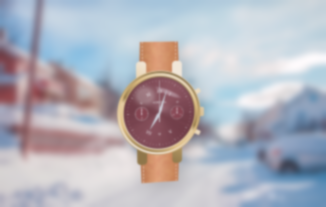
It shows 7.03
